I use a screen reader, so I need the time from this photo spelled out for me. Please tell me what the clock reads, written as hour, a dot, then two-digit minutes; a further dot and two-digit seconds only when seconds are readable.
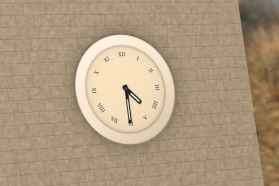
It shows 4.30
